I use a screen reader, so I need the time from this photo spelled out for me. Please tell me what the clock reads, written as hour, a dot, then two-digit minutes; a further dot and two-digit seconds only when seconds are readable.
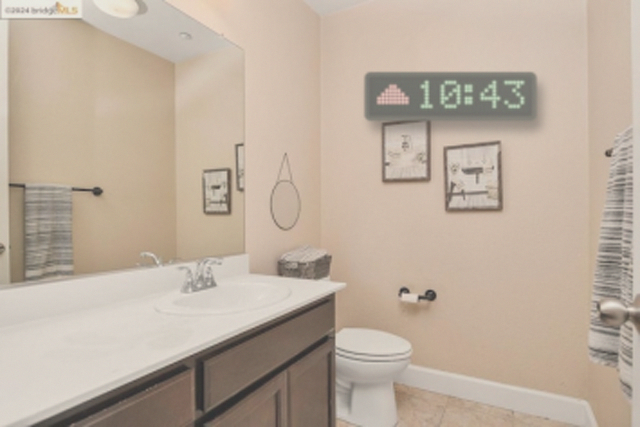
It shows 10.43
